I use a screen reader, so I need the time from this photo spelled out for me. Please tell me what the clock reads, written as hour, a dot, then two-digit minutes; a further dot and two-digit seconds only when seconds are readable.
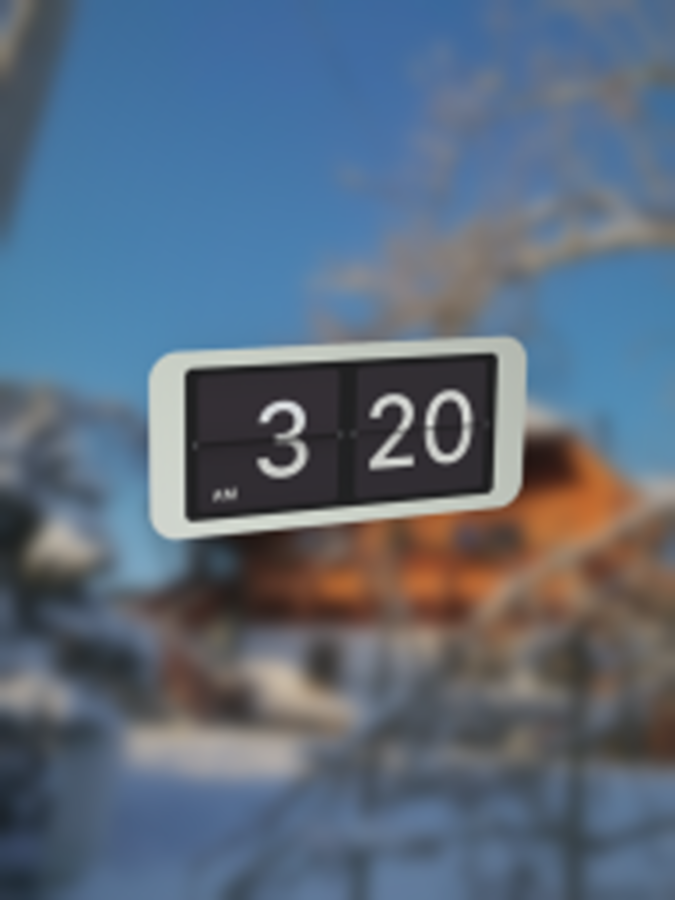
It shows 3.20
